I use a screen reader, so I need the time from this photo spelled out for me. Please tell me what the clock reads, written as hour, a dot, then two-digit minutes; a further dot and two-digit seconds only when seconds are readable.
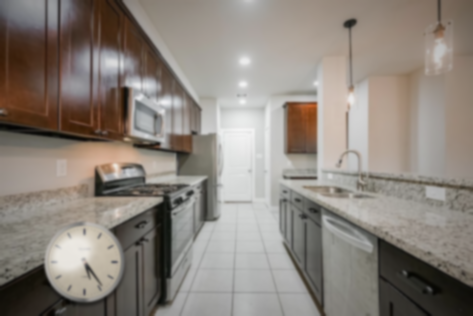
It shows 5.24
